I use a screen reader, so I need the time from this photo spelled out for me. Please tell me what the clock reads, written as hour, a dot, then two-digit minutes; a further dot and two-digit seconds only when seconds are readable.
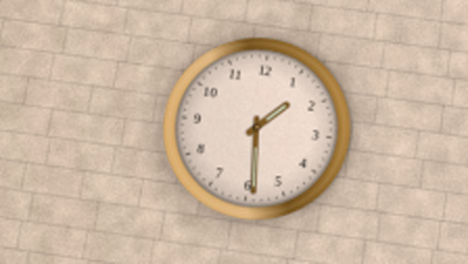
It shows 1.29
